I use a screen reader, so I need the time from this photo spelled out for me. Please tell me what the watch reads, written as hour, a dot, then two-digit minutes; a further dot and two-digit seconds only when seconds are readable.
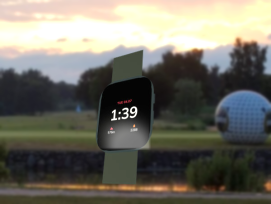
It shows 1.39
